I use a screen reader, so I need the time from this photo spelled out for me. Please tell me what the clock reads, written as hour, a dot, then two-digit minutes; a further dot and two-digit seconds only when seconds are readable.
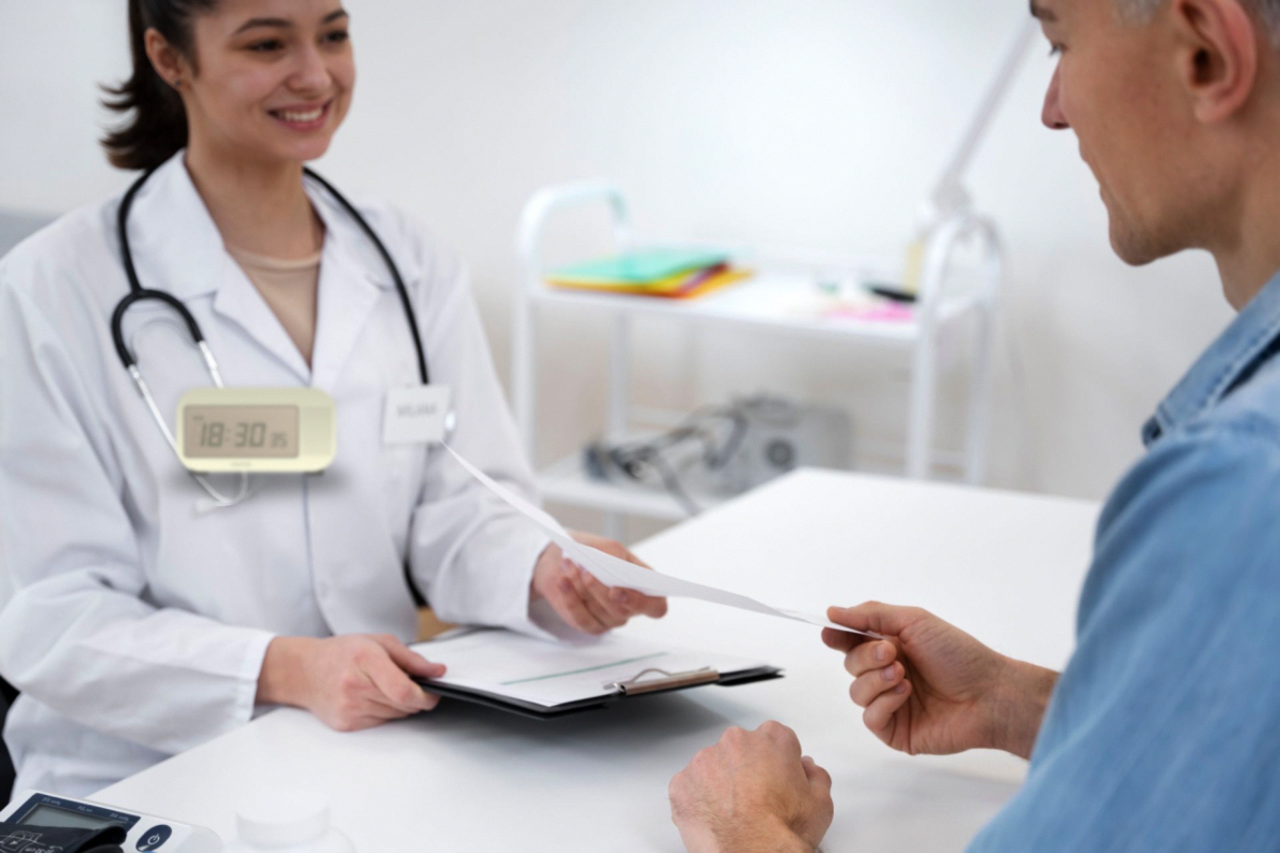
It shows 18.30
